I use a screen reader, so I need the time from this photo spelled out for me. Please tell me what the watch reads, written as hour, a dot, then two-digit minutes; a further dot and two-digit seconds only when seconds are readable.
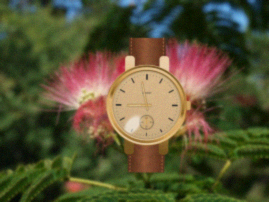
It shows 8.58
